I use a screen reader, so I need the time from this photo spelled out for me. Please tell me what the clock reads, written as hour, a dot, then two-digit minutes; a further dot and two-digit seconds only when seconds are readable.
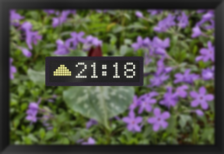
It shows 21.18
